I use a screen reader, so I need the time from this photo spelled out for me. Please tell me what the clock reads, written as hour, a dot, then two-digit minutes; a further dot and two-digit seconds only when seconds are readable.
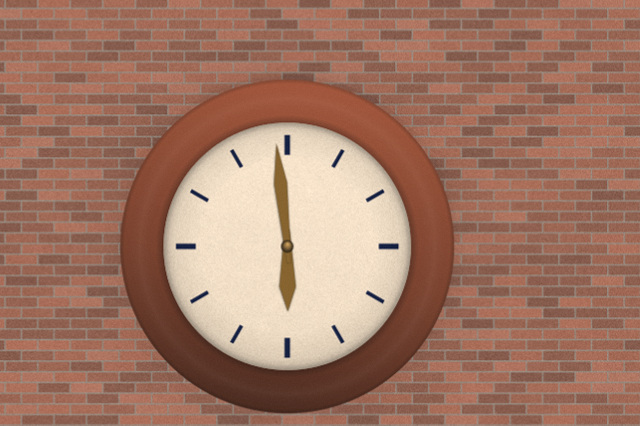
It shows 5.59
